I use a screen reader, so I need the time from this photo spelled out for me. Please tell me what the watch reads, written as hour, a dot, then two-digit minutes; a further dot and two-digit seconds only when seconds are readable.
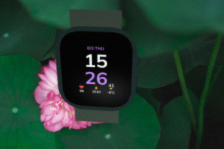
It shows 15.26
